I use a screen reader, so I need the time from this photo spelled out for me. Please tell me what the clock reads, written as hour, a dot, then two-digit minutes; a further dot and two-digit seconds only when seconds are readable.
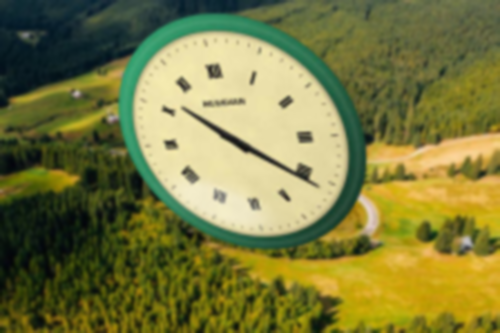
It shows 10.21
